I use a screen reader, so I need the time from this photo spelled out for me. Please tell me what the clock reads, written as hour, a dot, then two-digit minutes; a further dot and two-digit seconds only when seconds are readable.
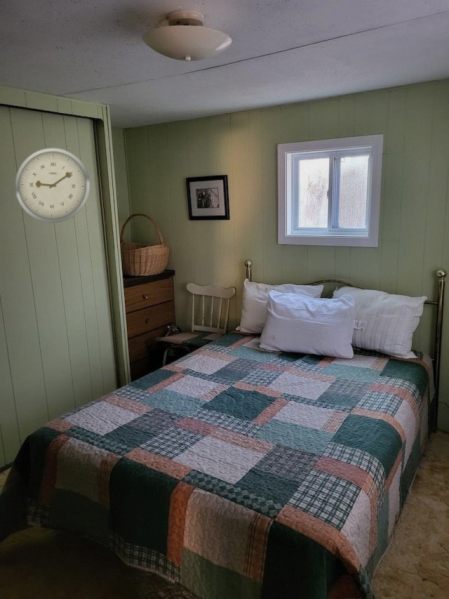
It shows 9.09
